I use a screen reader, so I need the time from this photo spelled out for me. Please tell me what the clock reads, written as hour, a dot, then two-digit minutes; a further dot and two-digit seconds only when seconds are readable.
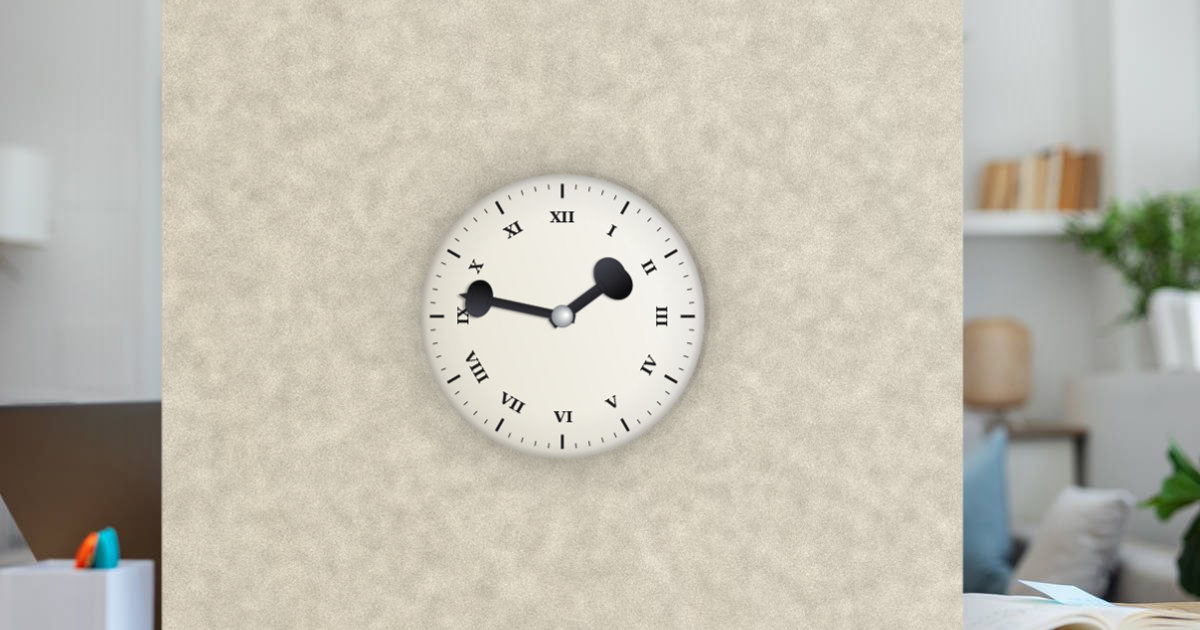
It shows 1.47
